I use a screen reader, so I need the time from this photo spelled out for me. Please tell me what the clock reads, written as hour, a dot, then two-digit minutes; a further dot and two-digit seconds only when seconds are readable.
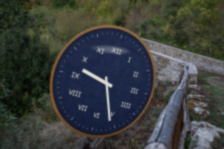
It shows 9.26
